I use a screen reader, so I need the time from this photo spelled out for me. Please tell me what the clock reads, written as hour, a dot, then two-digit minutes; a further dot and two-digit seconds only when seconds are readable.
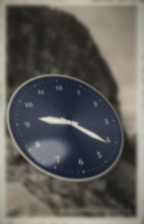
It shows 9.21
